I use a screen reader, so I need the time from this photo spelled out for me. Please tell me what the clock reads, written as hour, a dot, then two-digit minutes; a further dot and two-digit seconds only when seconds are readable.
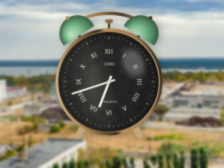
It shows 6.42
